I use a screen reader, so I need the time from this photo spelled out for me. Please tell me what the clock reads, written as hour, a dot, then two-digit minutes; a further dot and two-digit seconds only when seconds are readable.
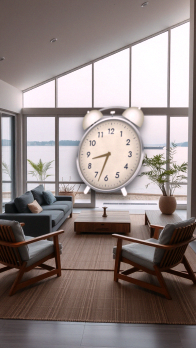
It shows 8.33
